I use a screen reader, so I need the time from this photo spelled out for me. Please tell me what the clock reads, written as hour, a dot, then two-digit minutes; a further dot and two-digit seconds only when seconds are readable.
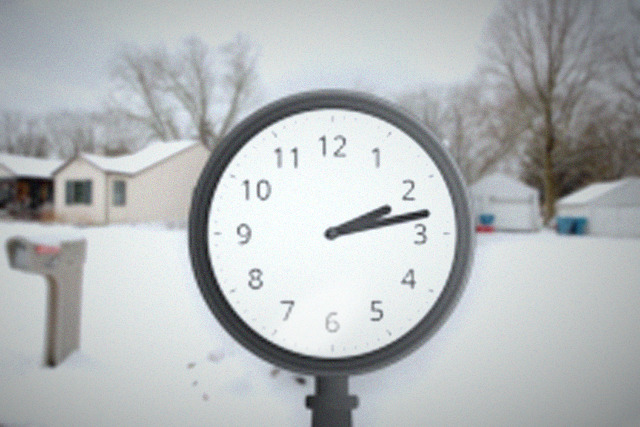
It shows 2.13
